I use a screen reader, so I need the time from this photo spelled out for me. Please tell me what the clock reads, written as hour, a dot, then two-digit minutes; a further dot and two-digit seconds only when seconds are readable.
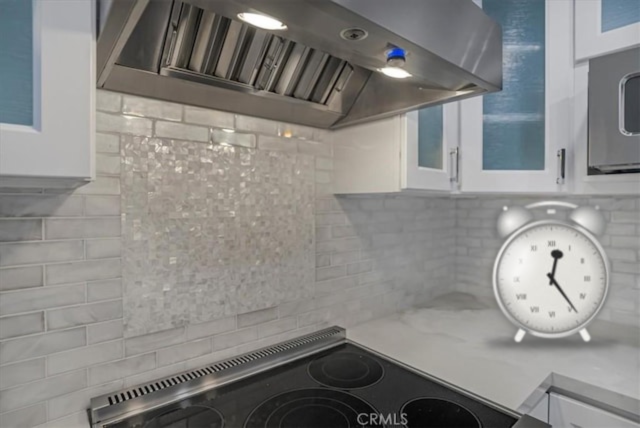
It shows 12.24
